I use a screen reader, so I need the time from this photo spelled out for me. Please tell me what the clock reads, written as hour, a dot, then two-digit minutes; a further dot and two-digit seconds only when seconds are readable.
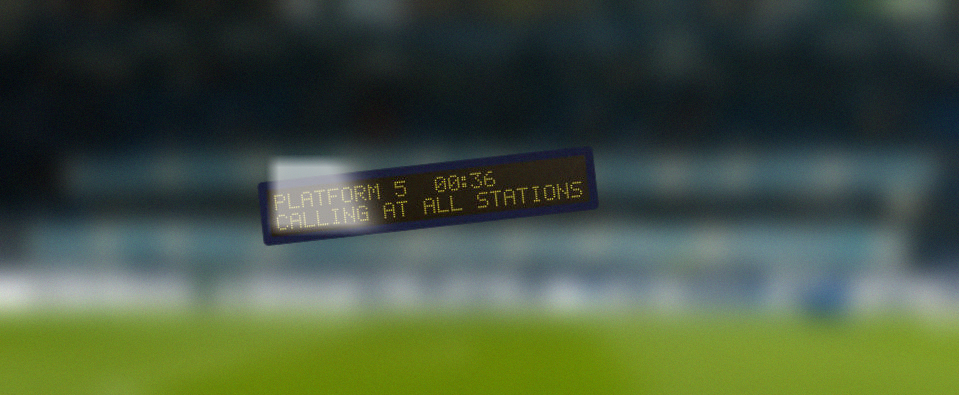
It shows 0.36
